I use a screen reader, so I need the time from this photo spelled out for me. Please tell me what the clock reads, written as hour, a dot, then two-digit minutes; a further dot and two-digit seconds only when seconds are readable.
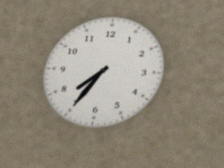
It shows 7.35
